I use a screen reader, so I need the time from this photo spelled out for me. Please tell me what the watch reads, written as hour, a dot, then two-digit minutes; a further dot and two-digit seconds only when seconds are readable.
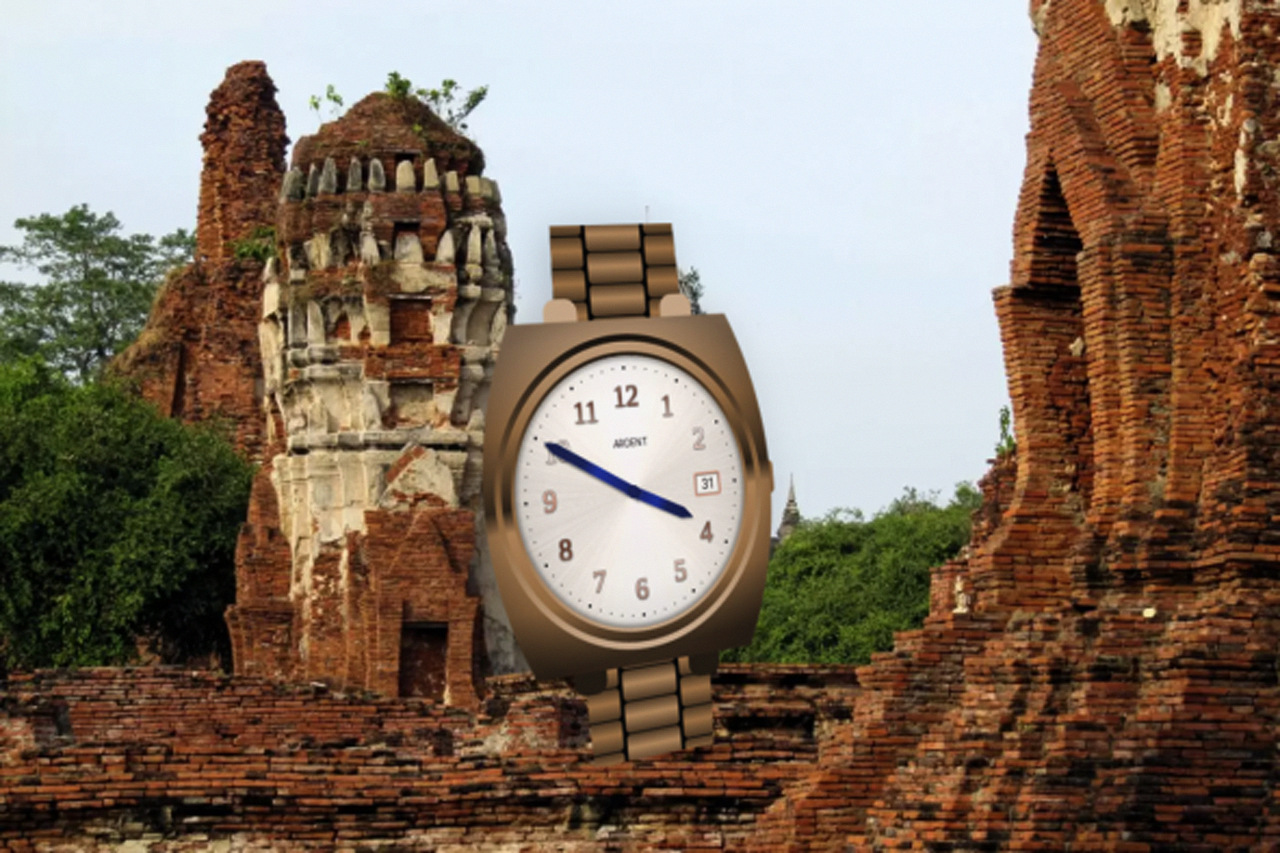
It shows 3.50
